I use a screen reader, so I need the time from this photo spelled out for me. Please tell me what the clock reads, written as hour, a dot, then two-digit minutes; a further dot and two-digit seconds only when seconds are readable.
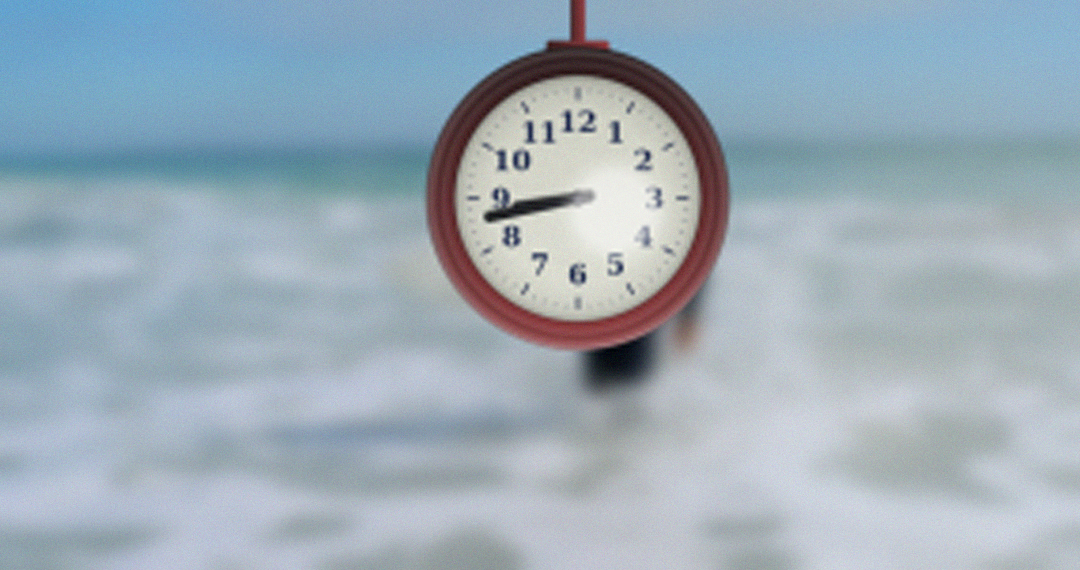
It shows 8.43
